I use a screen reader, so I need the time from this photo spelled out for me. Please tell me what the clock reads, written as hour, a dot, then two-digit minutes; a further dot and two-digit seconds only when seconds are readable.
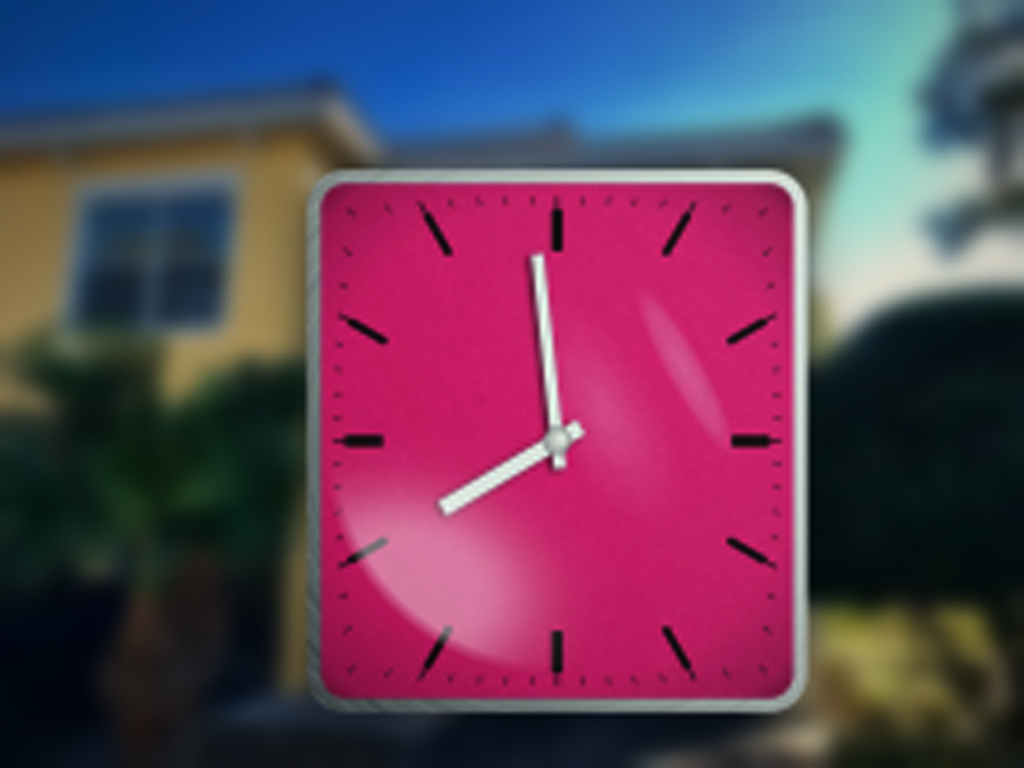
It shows 7.59
